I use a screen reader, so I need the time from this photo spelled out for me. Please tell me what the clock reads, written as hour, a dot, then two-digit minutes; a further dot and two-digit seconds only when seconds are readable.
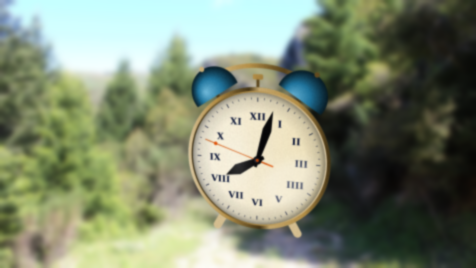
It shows 8.02.48
